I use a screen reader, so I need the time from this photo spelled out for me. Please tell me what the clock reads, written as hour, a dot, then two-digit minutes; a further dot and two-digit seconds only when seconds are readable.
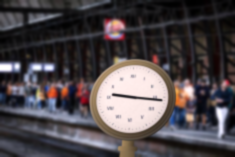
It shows 9.16
